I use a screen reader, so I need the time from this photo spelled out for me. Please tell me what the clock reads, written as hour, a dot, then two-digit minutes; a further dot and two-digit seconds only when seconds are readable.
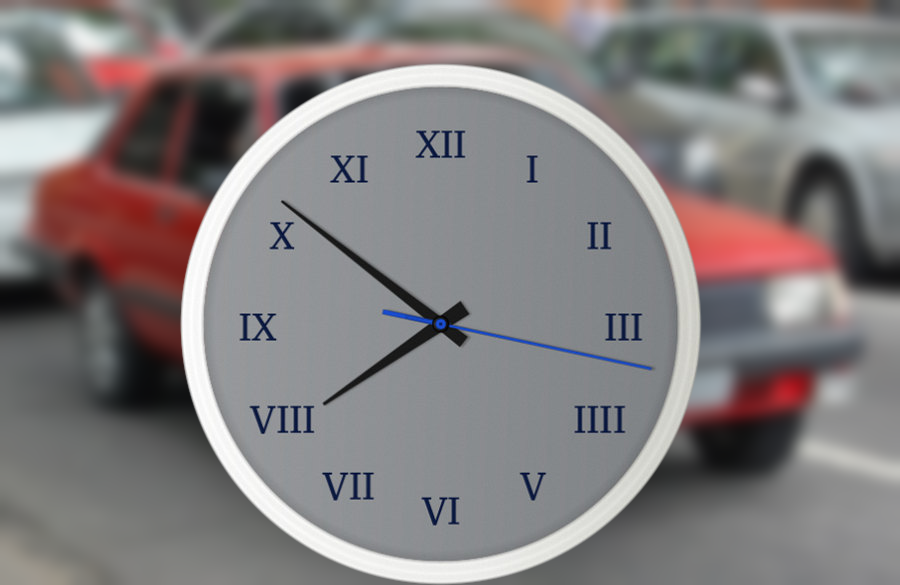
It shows 7.51.17
